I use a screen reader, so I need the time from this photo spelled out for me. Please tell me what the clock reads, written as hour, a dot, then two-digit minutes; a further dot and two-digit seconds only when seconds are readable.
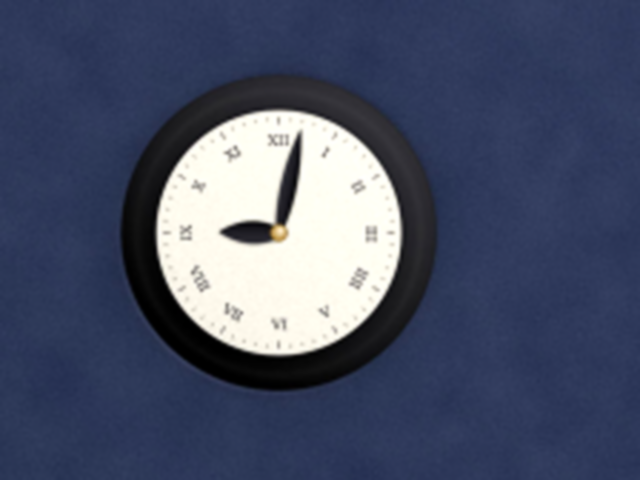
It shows 9.02
